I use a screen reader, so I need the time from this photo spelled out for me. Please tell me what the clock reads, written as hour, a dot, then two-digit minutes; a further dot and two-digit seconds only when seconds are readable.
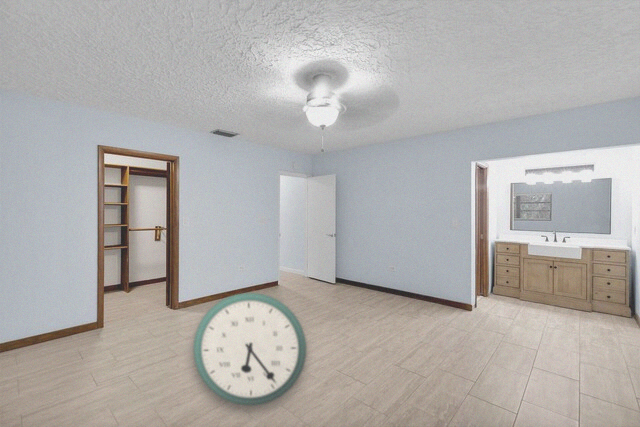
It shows 6.24
